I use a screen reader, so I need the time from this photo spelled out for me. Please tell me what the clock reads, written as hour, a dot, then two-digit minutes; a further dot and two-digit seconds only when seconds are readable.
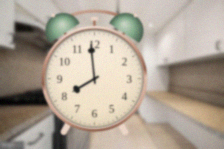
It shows 7.59
